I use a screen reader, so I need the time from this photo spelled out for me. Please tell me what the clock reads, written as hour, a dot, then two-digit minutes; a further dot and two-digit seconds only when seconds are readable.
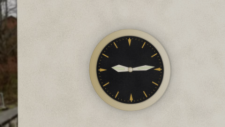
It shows 9.14
